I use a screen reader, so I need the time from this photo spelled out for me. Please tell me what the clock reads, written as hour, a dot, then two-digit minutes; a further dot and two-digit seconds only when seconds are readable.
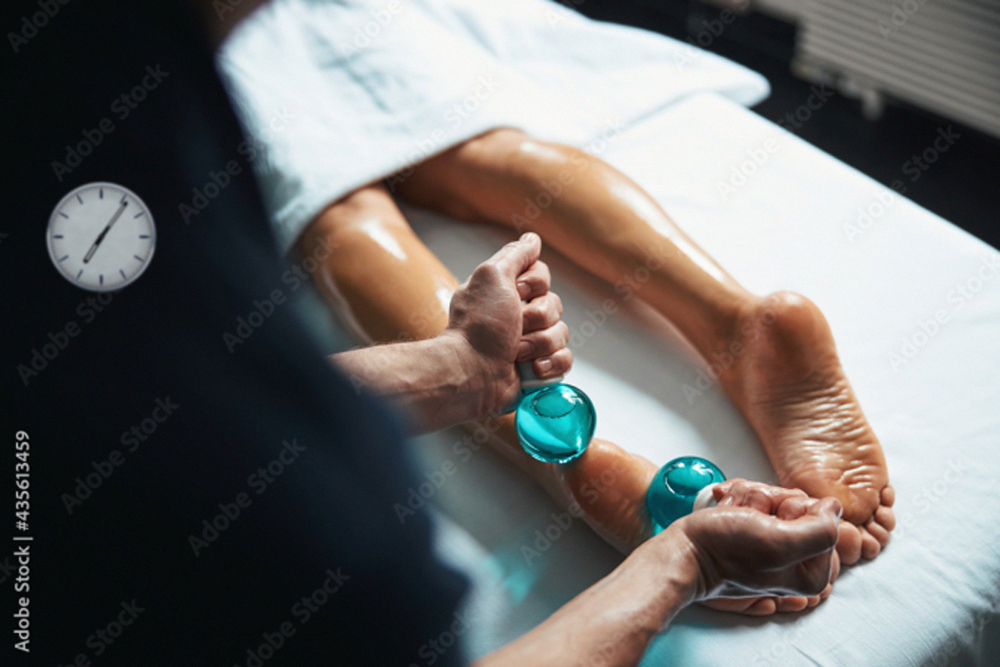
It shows 7.06
